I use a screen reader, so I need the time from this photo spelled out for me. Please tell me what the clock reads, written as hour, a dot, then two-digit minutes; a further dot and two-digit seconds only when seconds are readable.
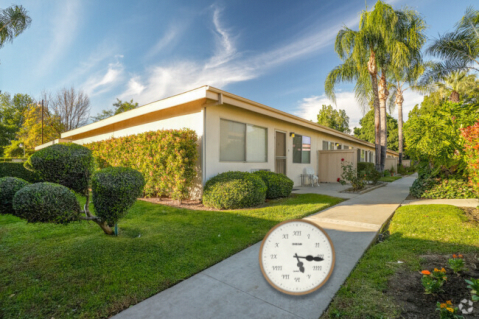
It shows 5.16
